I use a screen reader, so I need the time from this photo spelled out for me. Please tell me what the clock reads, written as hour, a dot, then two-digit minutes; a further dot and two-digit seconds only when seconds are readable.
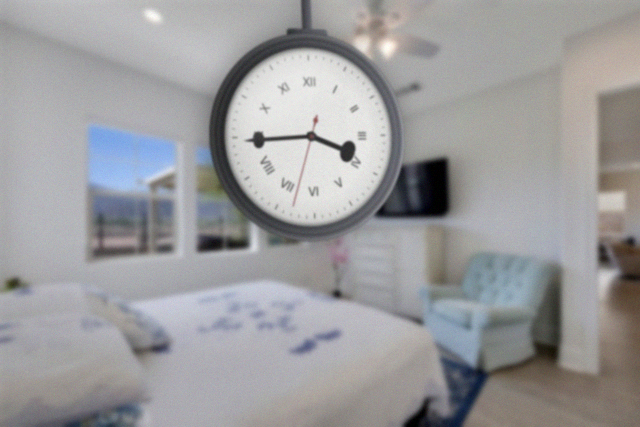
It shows 3.44.33
